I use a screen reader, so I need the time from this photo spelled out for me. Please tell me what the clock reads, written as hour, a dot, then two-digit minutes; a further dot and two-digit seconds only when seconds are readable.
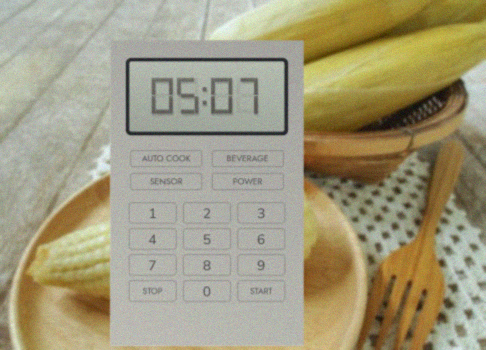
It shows 5.07
